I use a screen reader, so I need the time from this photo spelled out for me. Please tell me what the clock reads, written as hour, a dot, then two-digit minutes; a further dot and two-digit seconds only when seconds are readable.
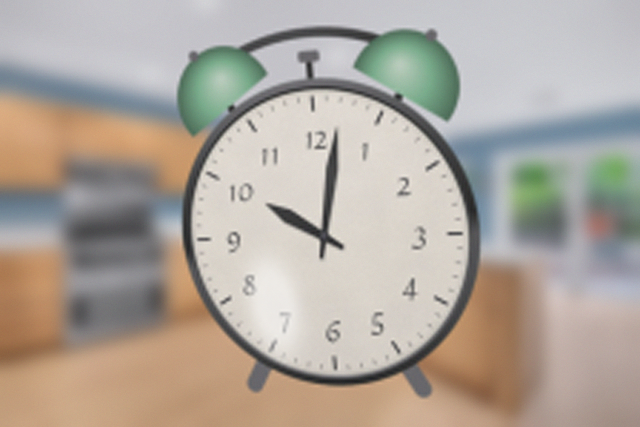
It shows 10.02
